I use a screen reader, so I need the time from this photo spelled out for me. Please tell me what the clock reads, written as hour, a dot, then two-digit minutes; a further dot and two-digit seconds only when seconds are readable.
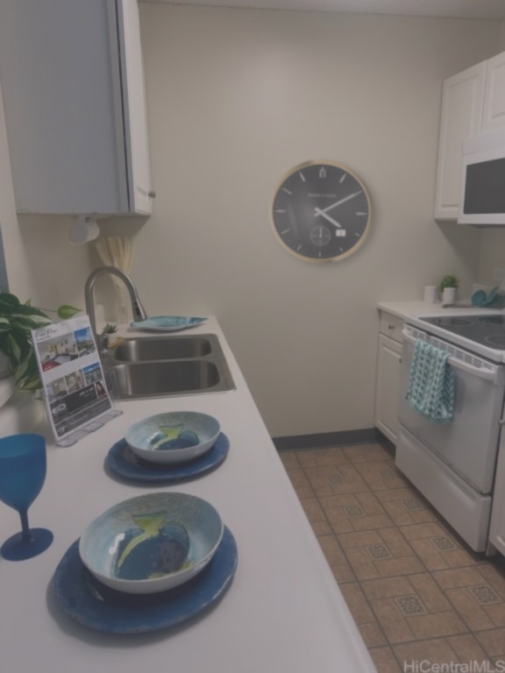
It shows 4.10
